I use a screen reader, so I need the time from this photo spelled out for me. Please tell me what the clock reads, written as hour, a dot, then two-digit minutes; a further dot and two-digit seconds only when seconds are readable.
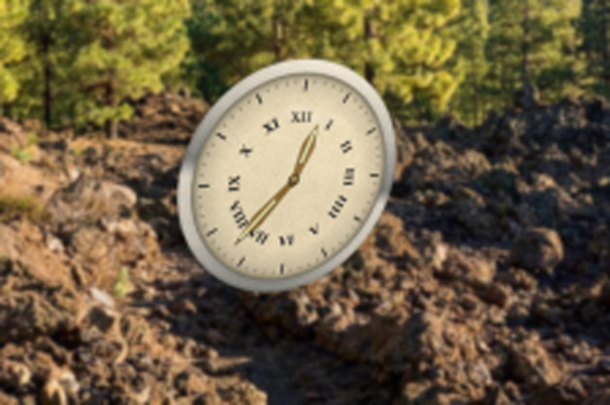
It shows 12.37
